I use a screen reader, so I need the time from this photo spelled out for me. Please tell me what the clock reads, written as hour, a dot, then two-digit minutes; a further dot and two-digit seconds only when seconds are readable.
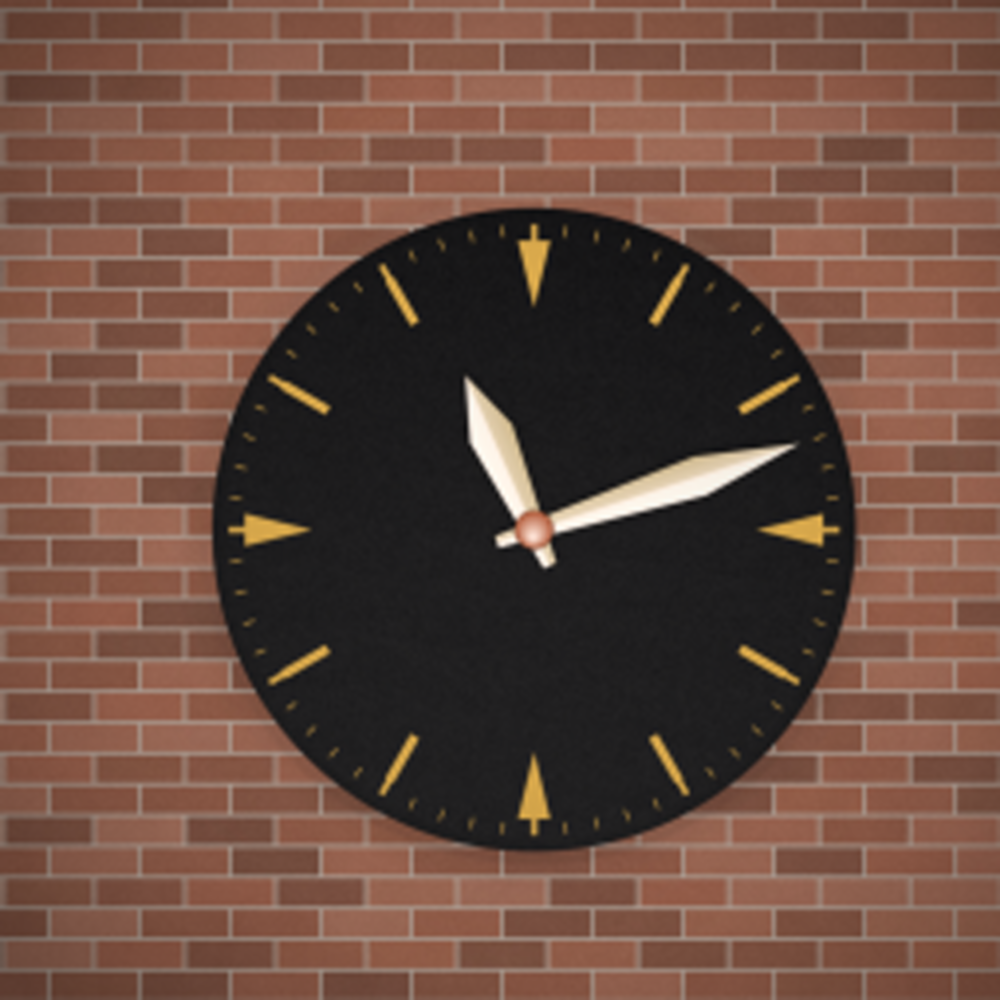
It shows 11.12
